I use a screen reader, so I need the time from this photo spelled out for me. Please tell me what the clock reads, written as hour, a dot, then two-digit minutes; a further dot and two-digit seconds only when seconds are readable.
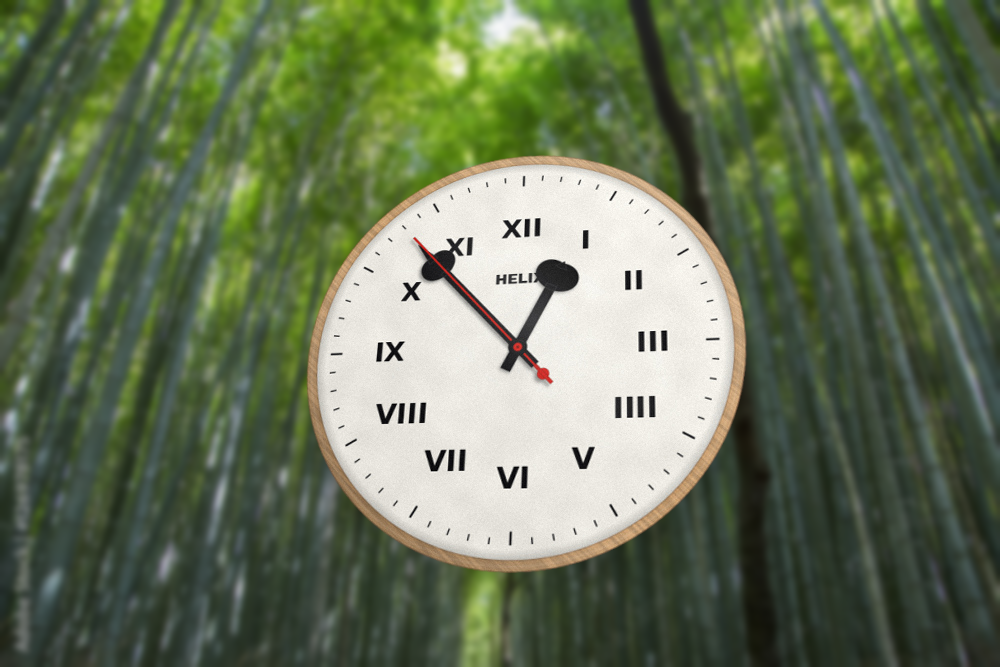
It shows 12.52.53
